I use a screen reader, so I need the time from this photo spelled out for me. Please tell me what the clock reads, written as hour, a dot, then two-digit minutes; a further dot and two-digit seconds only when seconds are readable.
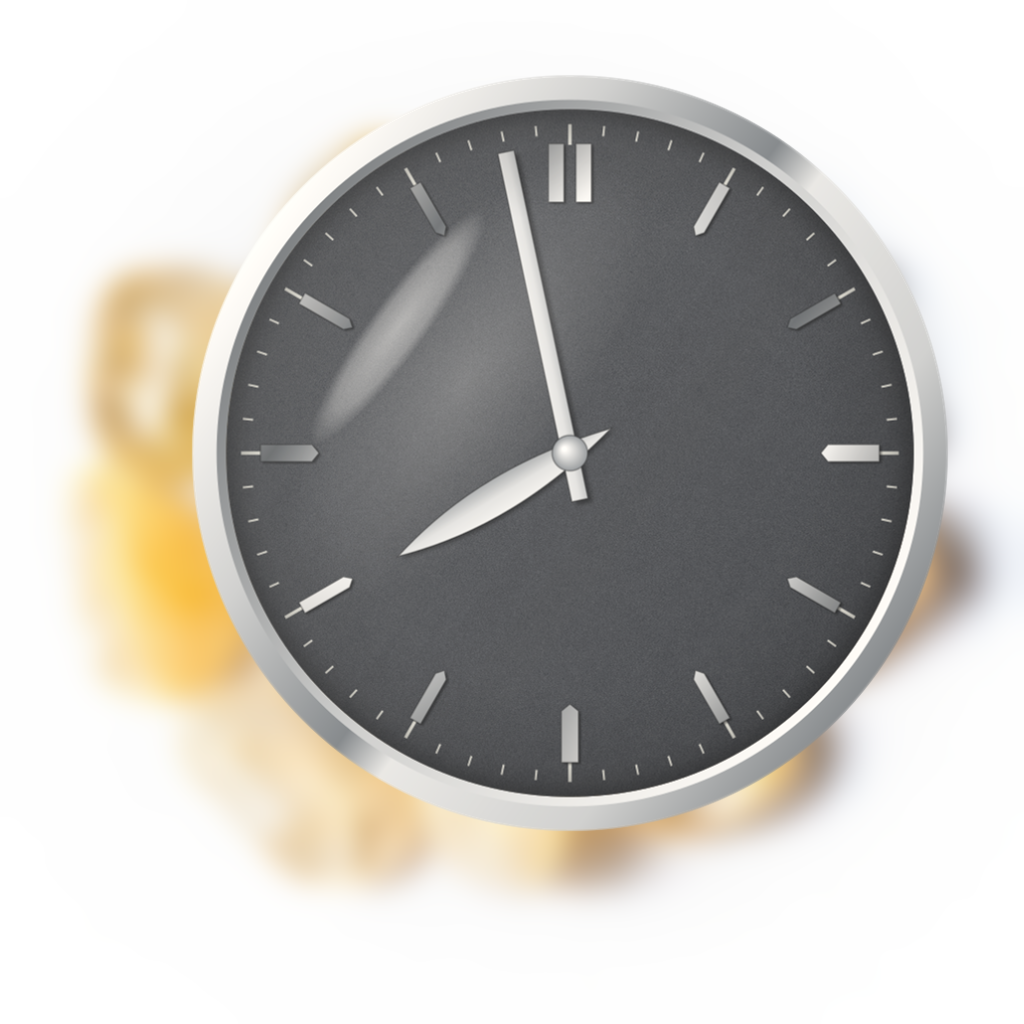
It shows 7.58
